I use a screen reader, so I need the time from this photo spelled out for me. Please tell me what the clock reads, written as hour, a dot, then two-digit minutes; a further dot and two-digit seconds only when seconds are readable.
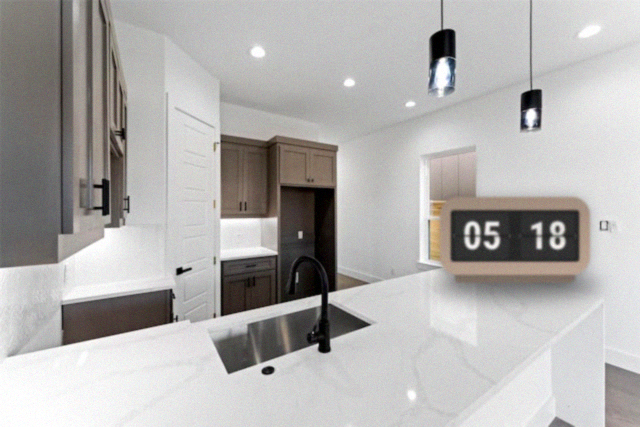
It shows 5.18
